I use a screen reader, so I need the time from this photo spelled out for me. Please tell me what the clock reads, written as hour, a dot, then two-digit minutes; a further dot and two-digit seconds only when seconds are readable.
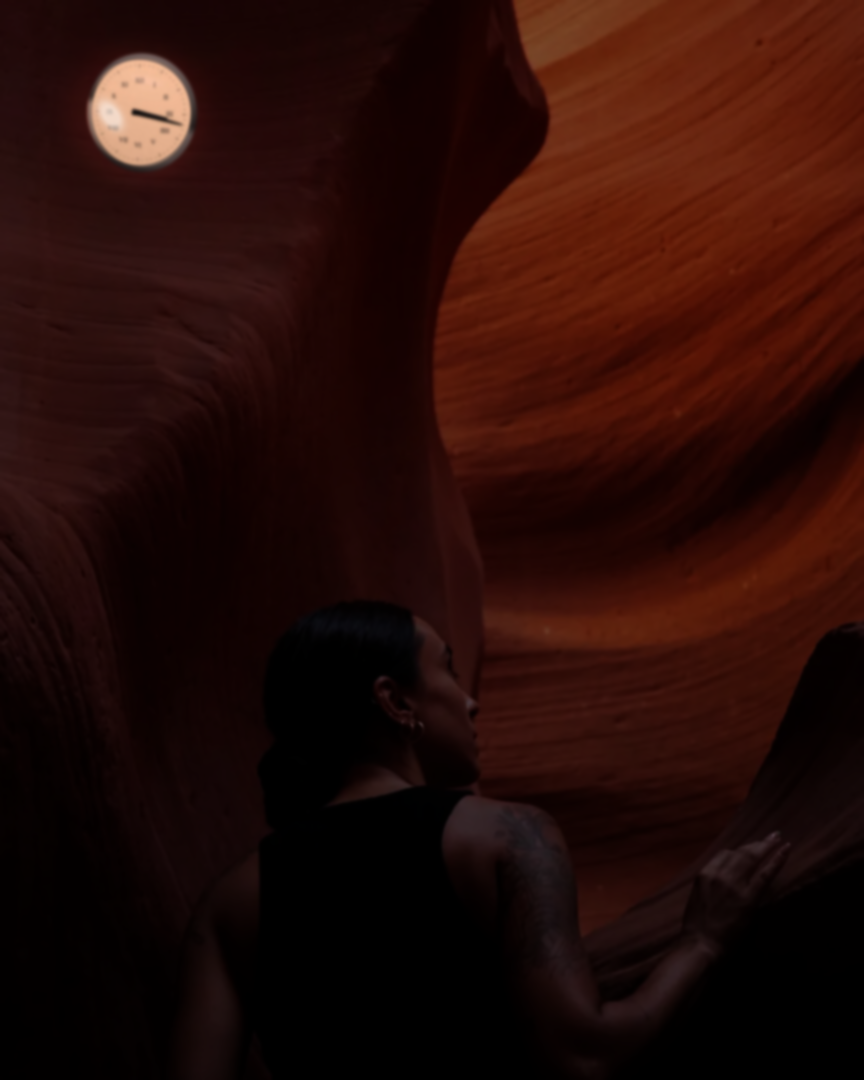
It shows 3.17
